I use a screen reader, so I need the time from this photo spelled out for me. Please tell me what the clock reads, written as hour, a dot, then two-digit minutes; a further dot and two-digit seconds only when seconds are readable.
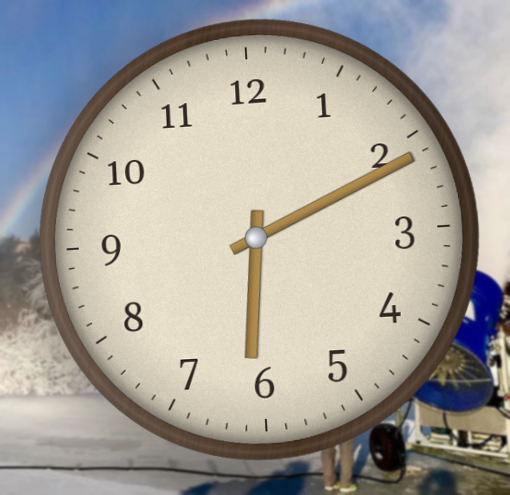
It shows 6.11
